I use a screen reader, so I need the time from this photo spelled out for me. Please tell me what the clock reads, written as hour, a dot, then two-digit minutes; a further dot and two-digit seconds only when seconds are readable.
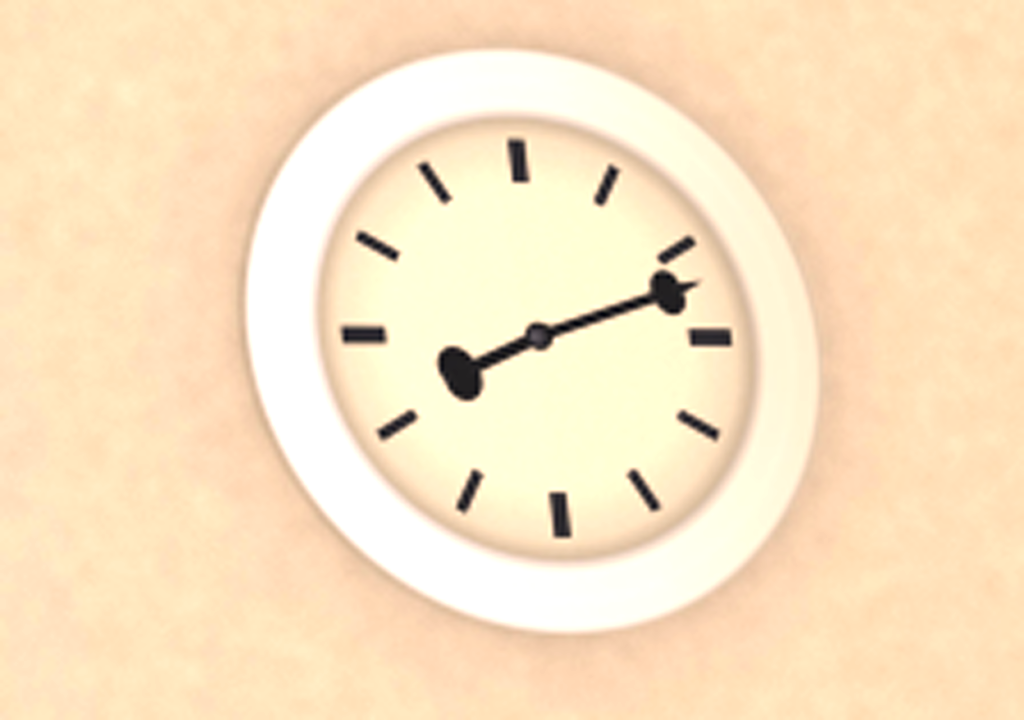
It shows 8.12
